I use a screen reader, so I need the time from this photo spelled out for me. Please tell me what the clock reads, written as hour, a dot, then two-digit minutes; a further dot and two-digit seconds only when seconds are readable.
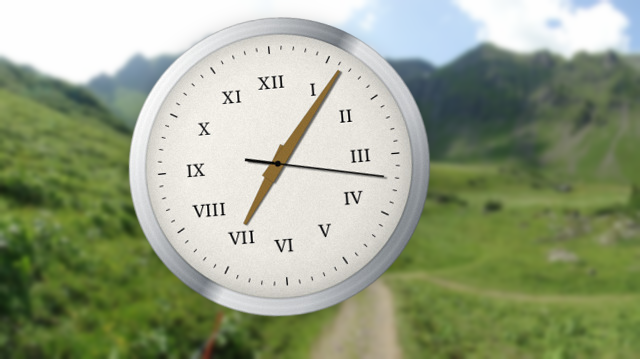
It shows 7.06.17
